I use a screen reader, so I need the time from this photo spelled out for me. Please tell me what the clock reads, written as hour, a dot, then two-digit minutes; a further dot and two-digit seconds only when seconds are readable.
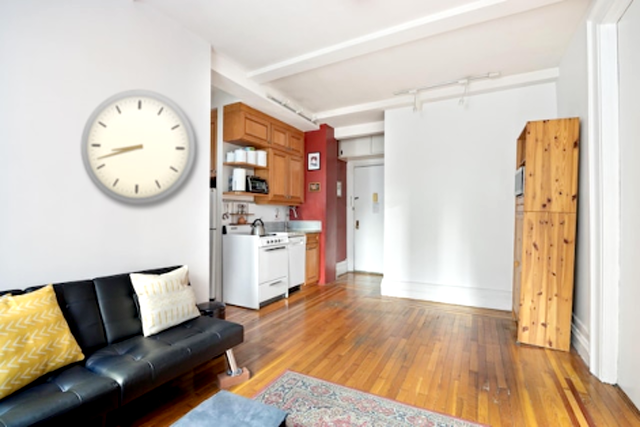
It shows 8.42
